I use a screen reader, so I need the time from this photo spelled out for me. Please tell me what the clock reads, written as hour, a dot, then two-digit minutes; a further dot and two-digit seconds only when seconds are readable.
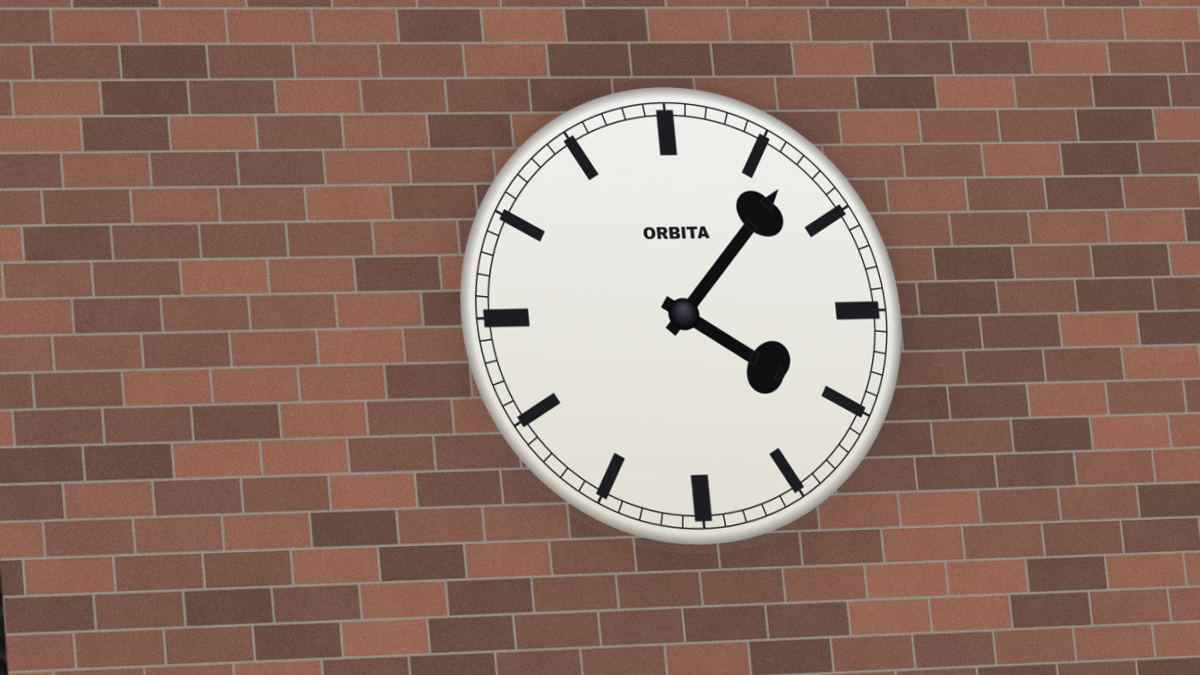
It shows 4.07
